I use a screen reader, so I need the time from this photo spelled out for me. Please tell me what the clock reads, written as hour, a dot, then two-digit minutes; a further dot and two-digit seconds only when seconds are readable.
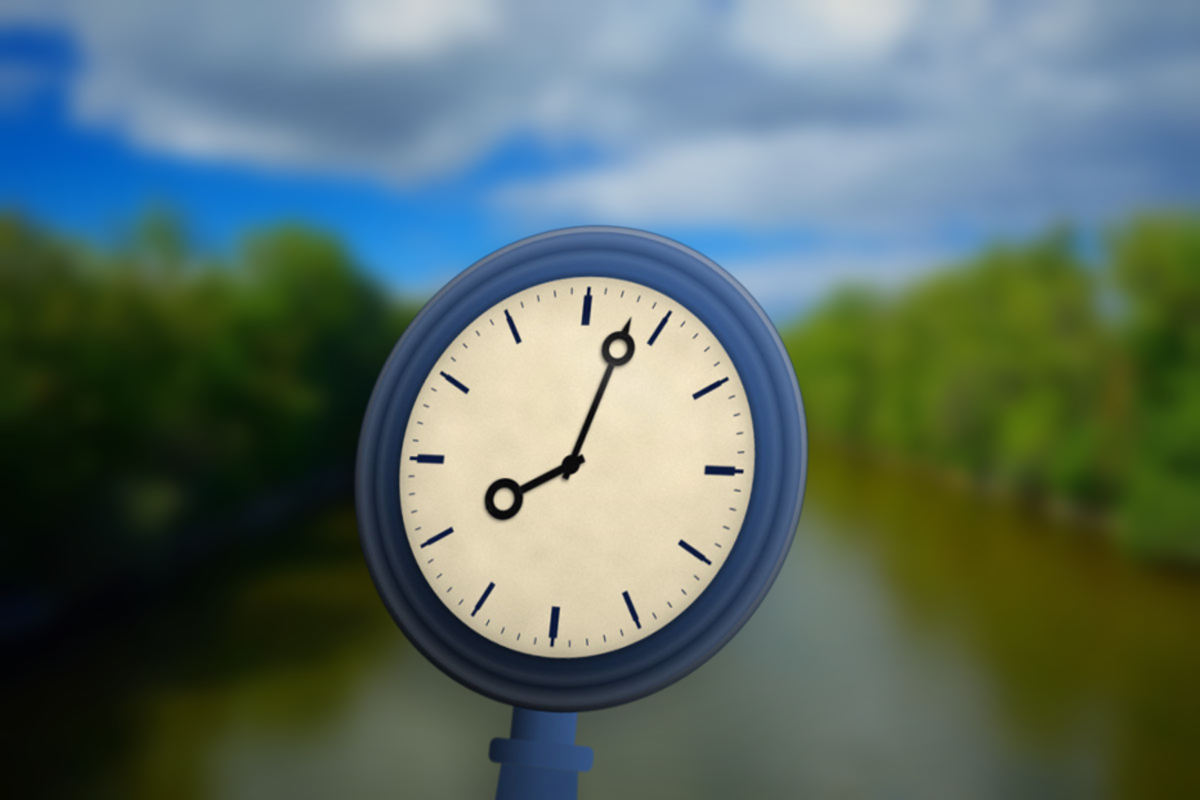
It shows 8.03
